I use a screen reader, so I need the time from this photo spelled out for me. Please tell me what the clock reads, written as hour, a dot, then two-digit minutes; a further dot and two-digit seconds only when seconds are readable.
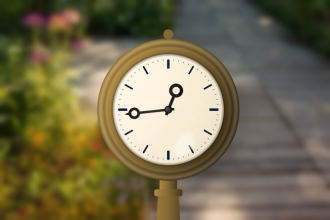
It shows 12.44
